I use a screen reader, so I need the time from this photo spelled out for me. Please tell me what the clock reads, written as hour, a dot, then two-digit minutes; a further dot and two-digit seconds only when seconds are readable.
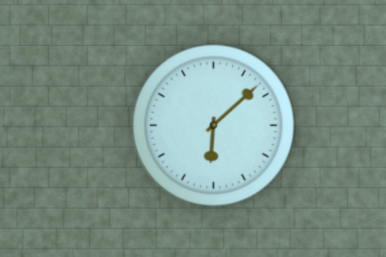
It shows 6.08
